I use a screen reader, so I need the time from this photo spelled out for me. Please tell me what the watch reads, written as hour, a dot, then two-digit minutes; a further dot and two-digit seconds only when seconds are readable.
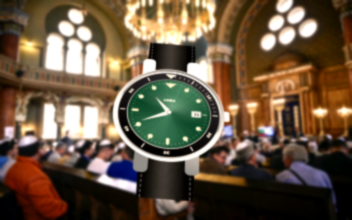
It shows 10.41
